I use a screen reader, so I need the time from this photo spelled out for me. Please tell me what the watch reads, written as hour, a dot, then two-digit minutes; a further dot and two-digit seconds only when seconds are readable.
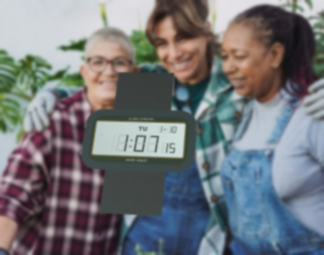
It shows 1.07.15
